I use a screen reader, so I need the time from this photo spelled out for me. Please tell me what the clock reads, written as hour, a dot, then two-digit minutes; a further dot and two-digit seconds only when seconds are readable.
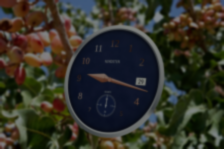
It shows 9.17
